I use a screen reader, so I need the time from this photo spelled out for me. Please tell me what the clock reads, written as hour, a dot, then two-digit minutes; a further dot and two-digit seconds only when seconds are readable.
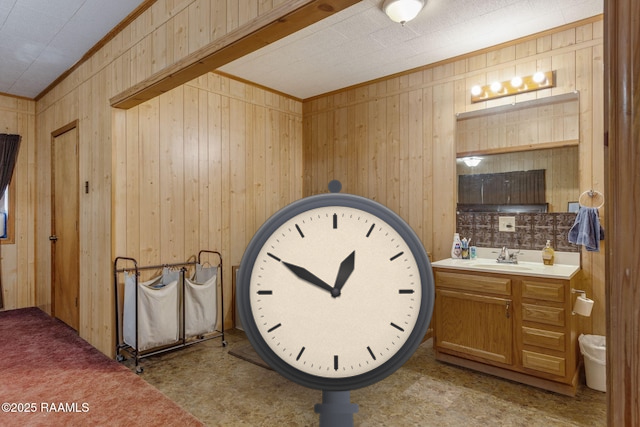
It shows 12.50
